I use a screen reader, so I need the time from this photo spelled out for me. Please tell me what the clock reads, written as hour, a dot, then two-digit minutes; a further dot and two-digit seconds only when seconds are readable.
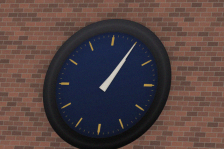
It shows 1.05
